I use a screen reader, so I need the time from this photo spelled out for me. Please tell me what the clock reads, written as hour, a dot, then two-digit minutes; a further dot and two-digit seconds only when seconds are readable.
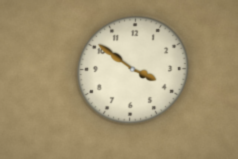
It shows 3.51
